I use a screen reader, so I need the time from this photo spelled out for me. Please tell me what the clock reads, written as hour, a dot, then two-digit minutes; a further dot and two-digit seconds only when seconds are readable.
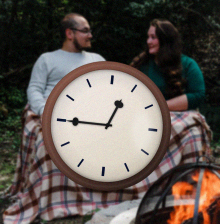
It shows 12.45
